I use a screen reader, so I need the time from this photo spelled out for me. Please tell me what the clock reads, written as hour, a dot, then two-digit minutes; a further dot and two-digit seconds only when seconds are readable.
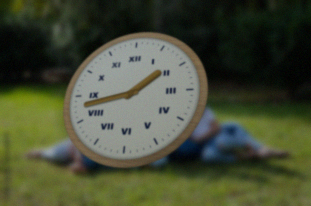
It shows 1.43
